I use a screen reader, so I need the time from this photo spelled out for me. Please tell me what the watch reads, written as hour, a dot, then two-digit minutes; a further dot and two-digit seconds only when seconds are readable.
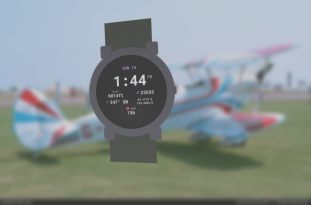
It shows 1.44
